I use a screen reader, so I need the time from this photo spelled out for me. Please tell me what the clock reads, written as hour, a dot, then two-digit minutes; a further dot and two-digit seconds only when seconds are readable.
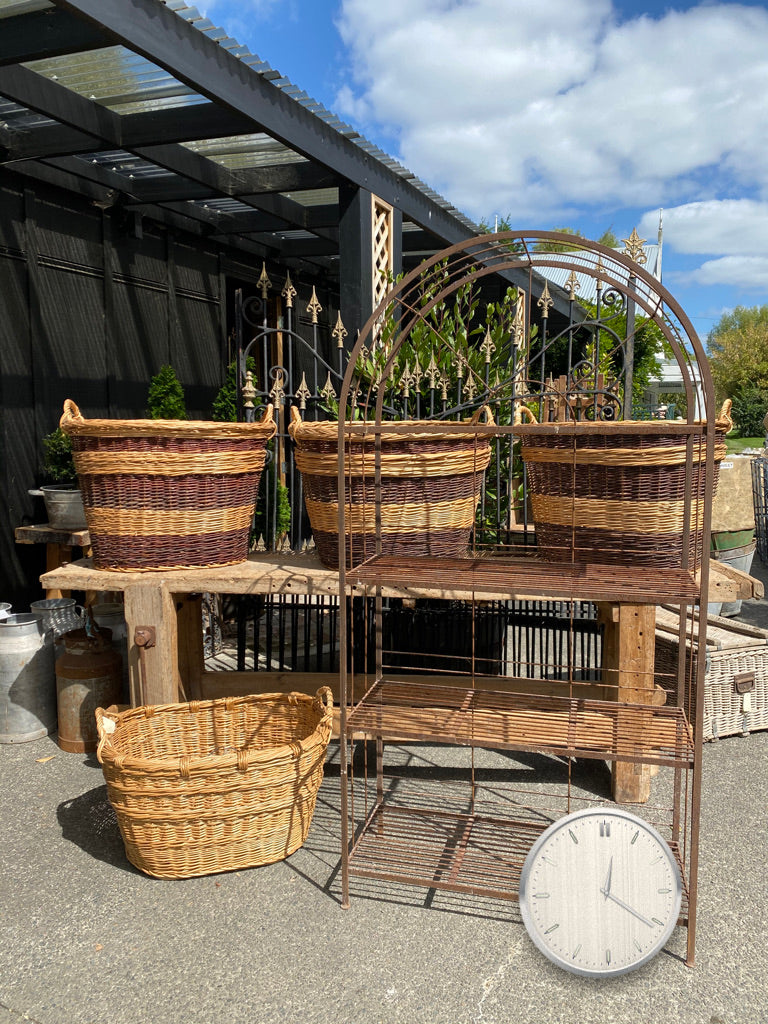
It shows 12.21
